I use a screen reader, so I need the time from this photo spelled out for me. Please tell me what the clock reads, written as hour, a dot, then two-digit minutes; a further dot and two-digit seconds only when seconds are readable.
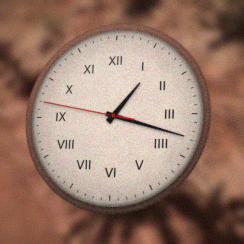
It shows 1.17.47
